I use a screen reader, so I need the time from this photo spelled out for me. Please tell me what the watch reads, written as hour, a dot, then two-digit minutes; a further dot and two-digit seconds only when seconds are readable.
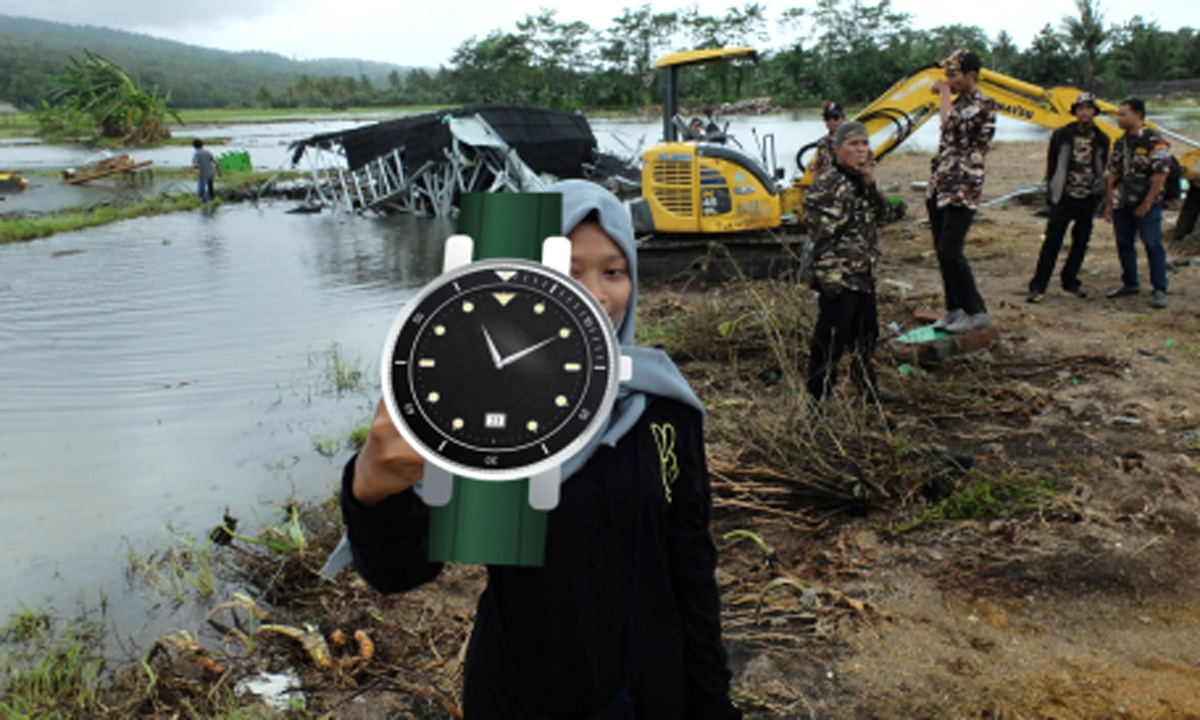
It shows 11.10
